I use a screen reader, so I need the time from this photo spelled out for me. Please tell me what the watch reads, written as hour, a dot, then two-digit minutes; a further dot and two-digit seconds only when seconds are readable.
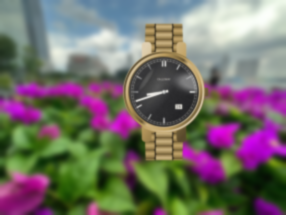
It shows 8.42
